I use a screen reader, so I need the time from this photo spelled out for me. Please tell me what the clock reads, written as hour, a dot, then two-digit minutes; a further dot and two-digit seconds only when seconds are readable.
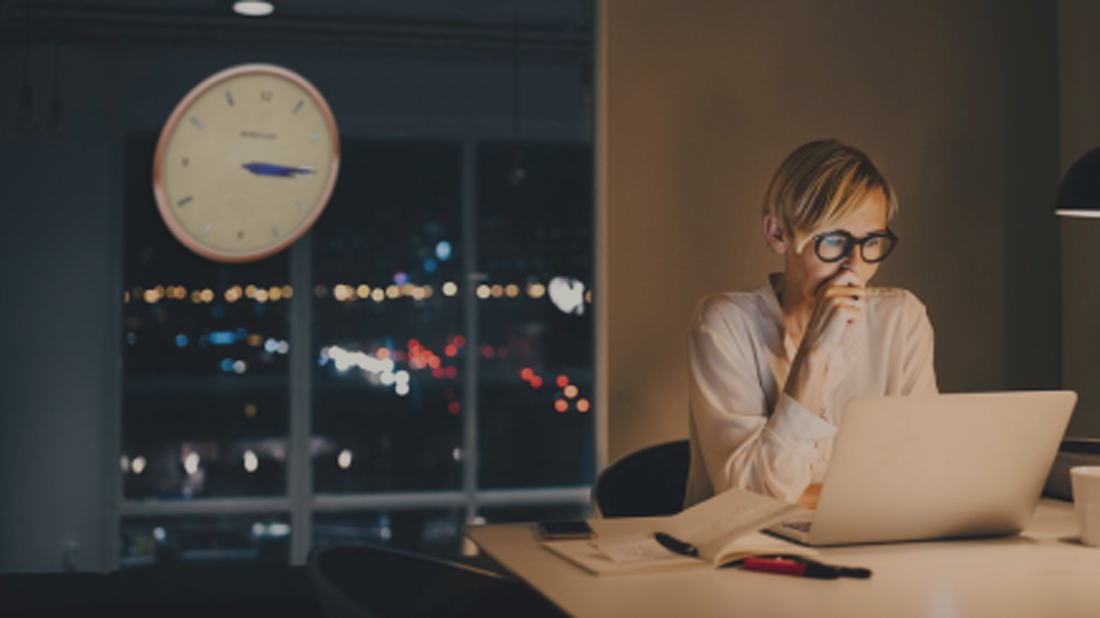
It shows 3.15
